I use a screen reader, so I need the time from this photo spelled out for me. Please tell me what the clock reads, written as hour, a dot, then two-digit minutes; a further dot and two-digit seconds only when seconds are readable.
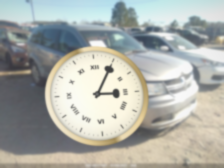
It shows 3.05
